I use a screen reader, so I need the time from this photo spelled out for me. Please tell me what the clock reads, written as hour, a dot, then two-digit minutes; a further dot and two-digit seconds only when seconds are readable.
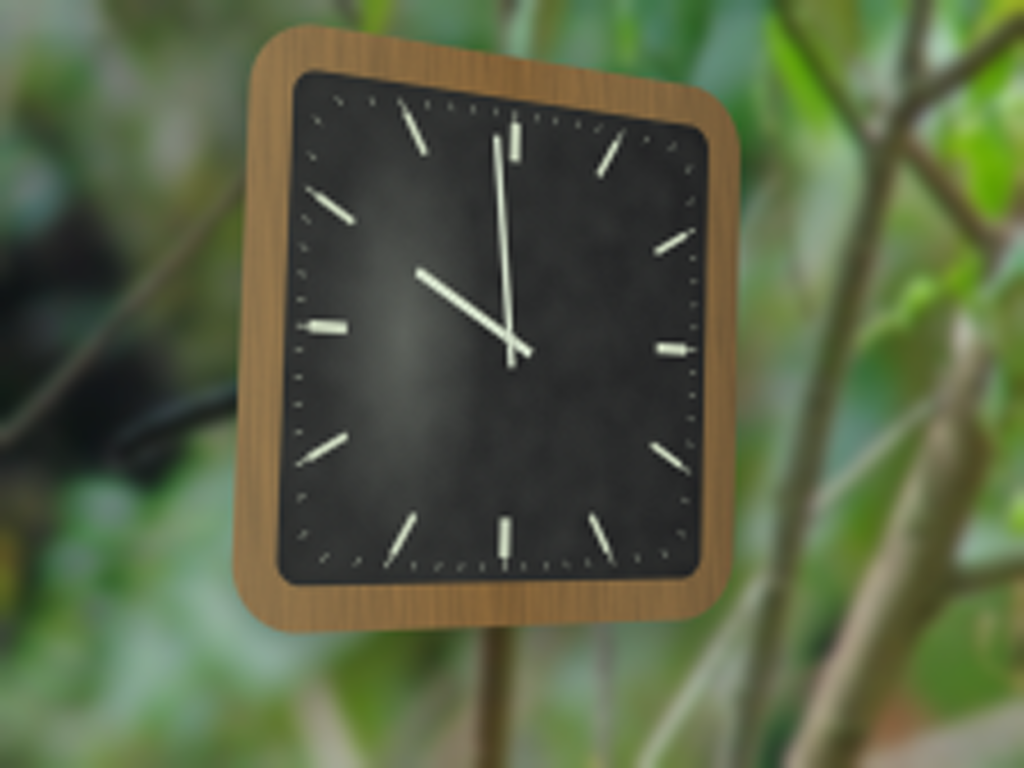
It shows 9.59
